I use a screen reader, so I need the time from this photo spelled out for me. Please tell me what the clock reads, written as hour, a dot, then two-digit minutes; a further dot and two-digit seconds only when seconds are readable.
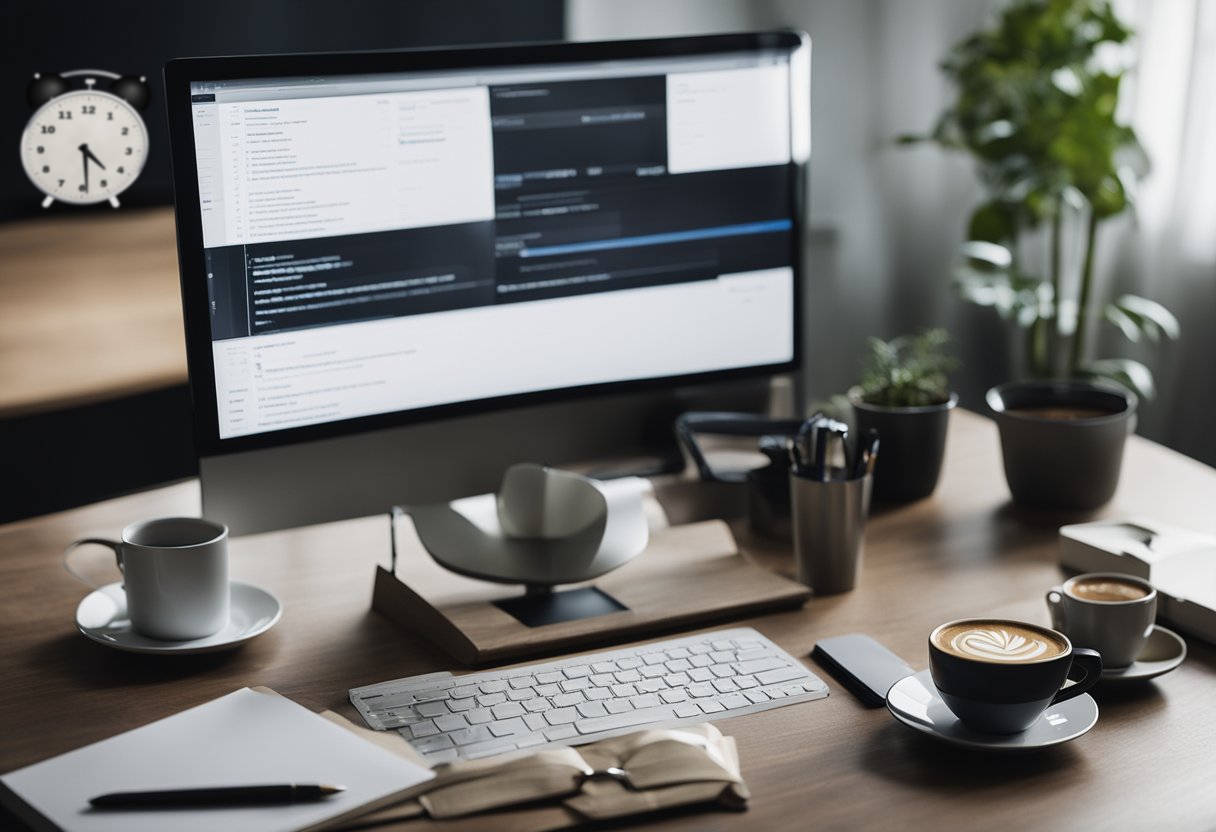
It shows 4.29
